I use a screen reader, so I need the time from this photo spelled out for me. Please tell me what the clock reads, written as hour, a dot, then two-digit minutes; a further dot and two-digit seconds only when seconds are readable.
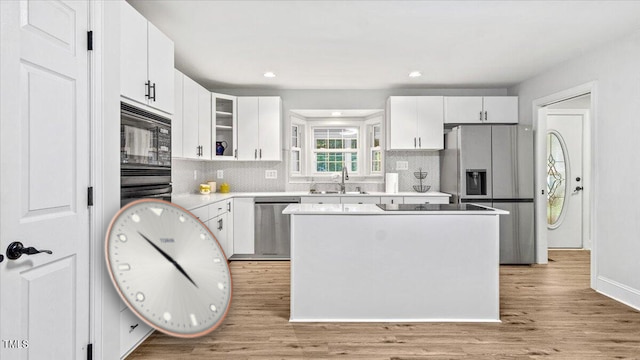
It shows 4.53
